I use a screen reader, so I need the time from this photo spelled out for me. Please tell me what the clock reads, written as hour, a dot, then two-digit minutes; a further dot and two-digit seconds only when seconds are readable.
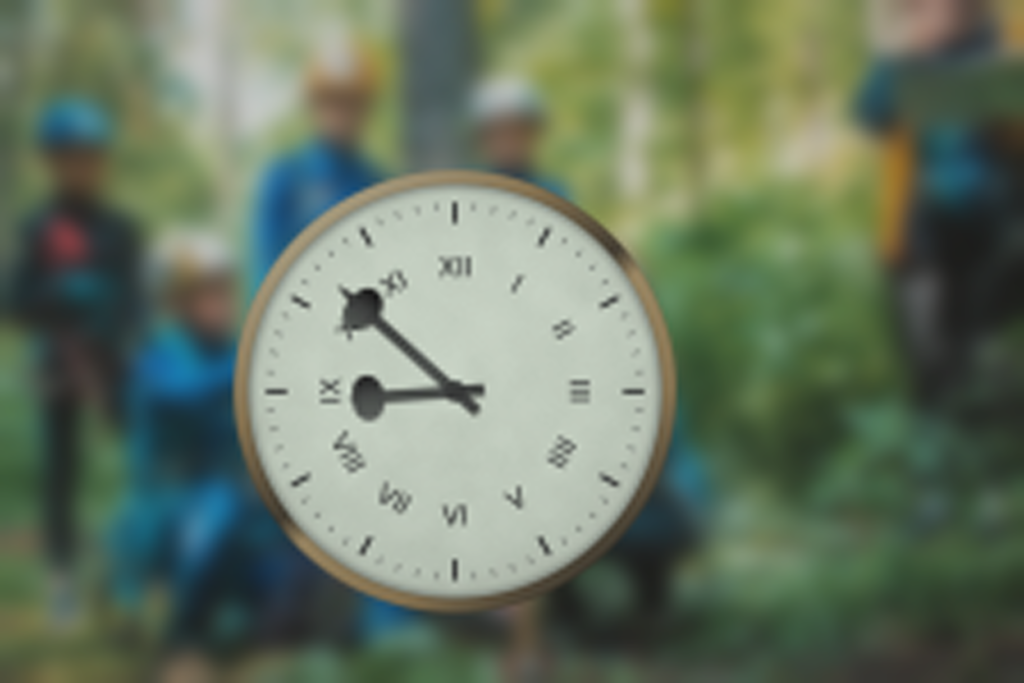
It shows 8.52
